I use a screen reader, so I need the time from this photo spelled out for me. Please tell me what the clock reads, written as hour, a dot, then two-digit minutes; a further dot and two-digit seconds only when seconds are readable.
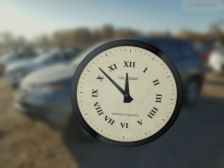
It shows 11.52
